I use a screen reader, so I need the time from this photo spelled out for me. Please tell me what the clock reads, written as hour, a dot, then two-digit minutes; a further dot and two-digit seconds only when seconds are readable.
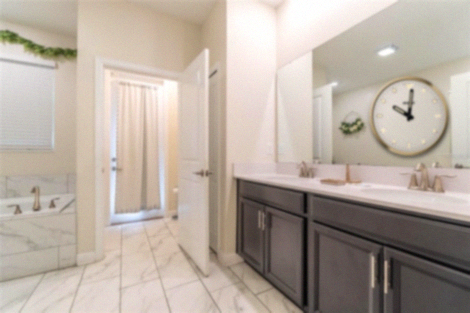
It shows 10.01
